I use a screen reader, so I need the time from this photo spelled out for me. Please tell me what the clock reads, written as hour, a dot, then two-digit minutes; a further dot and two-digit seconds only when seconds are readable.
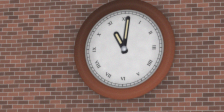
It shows 11.01
